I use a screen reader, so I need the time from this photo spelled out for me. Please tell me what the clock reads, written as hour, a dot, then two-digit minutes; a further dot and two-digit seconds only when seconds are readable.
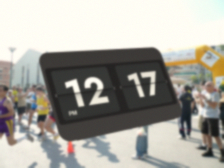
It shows 12.17
